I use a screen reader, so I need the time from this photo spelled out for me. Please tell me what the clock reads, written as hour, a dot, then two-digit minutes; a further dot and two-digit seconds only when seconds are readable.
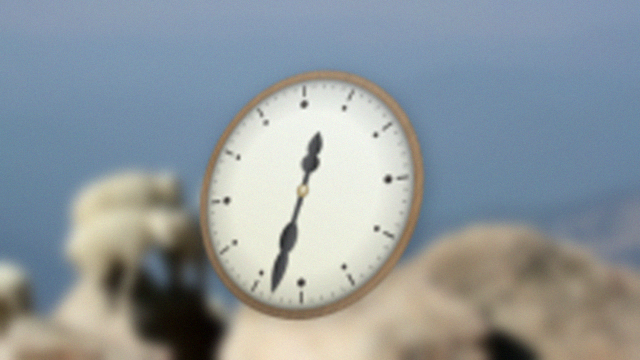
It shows 12.33
